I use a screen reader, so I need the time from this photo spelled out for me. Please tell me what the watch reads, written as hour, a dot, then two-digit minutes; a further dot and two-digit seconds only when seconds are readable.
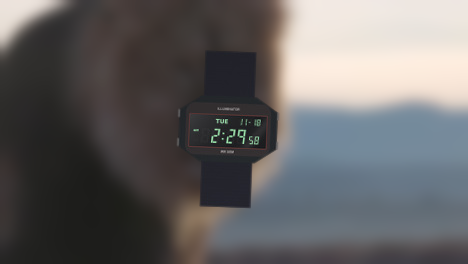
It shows 2.29.58
